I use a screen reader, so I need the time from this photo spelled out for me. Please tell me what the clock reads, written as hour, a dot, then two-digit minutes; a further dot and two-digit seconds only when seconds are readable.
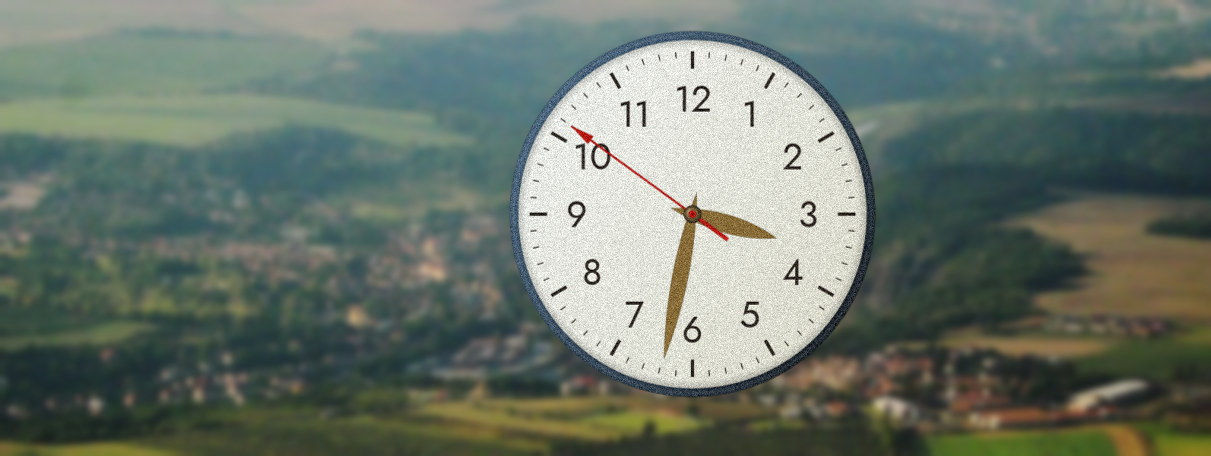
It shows 3.31.51
